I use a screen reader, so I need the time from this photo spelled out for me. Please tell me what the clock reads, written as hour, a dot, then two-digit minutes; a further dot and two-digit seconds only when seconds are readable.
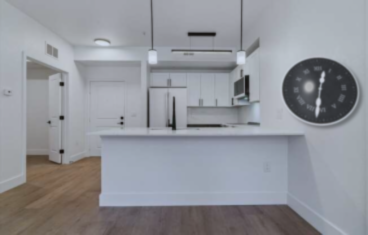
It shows 12.32
